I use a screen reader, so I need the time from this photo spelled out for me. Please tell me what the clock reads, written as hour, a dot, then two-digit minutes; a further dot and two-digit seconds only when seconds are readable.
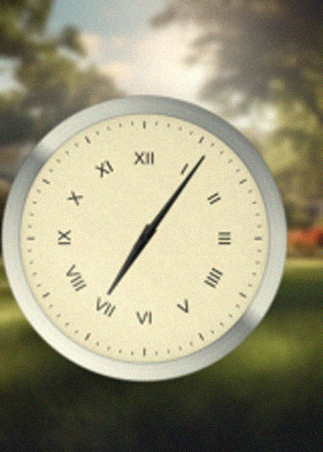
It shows 7.06
